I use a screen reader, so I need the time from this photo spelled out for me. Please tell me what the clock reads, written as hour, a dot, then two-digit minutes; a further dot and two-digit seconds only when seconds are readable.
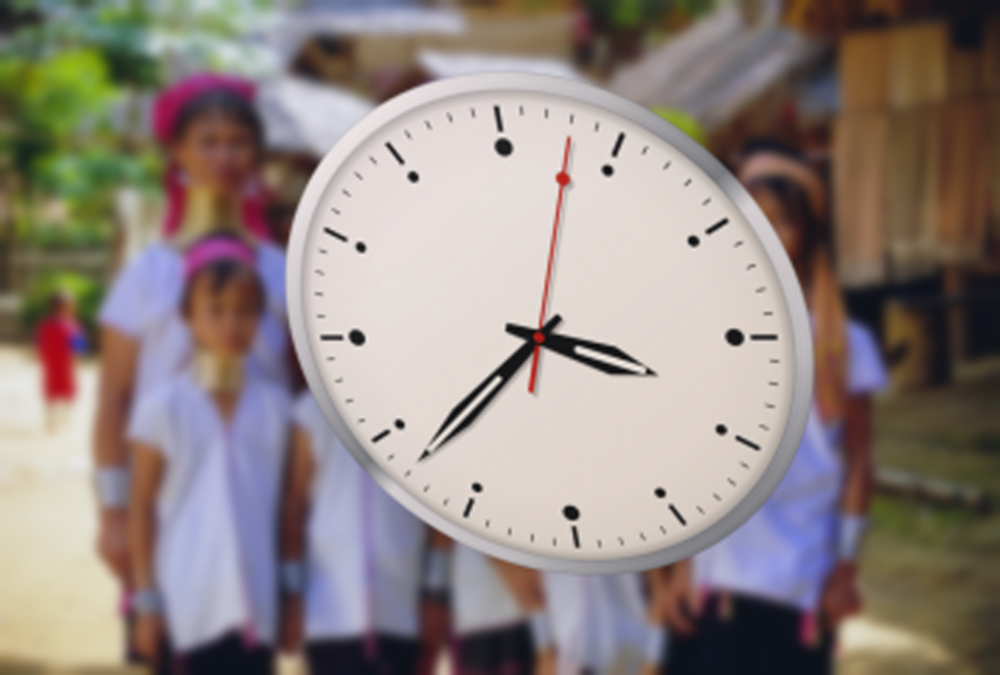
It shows 3.38.03
